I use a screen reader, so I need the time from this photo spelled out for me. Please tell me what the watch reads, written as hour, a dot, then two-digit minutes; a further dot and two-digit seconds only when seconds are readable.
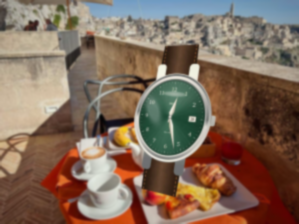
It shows 12.27
